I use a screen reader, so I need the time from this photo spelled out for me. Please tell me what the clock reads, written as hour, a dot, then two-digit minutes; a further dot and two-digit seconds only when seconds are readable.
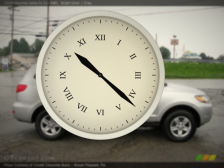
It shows 10.22
